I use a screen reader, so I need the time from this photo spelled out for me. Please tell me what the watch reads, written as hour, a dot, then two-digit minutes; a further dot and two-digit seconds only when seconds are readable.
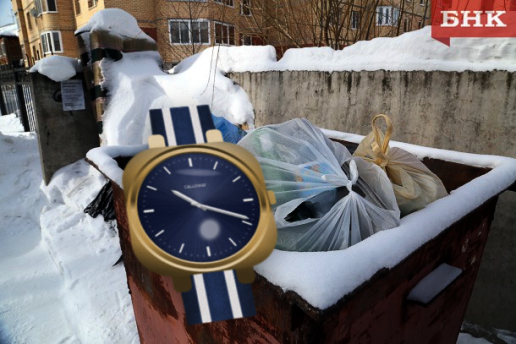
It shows 10.19
